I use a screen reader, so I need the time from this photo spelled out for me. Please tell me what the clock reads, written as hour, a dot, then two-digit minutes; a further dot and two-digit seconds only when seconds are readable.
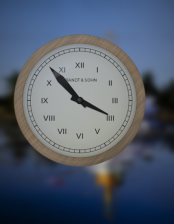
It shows 3.53
